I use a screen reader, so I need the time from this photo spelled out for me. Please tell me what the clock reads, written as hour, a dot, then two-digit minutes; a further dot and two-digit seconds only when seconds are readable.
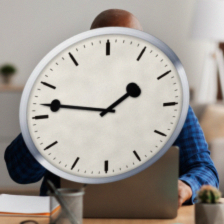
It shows 1.47
